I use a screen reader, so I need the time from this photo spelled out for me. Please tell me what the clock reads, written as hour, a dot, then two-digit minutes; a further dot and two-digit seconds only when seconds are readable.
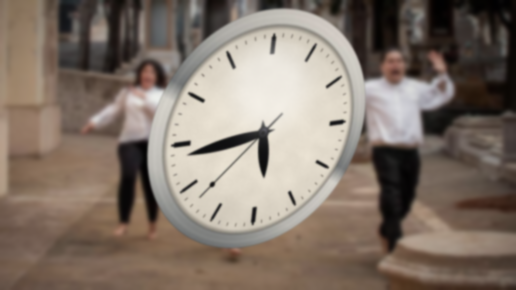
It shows 5.43.38
